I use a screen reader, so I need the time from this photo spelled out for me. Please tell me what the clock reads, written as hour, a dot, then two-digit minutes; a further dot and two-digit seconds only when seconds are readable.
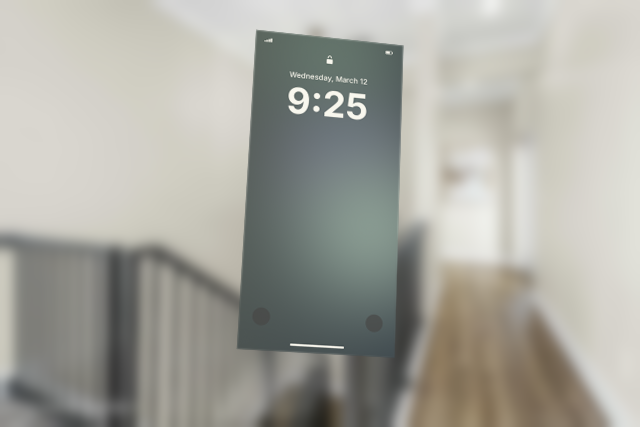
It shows 9.25
